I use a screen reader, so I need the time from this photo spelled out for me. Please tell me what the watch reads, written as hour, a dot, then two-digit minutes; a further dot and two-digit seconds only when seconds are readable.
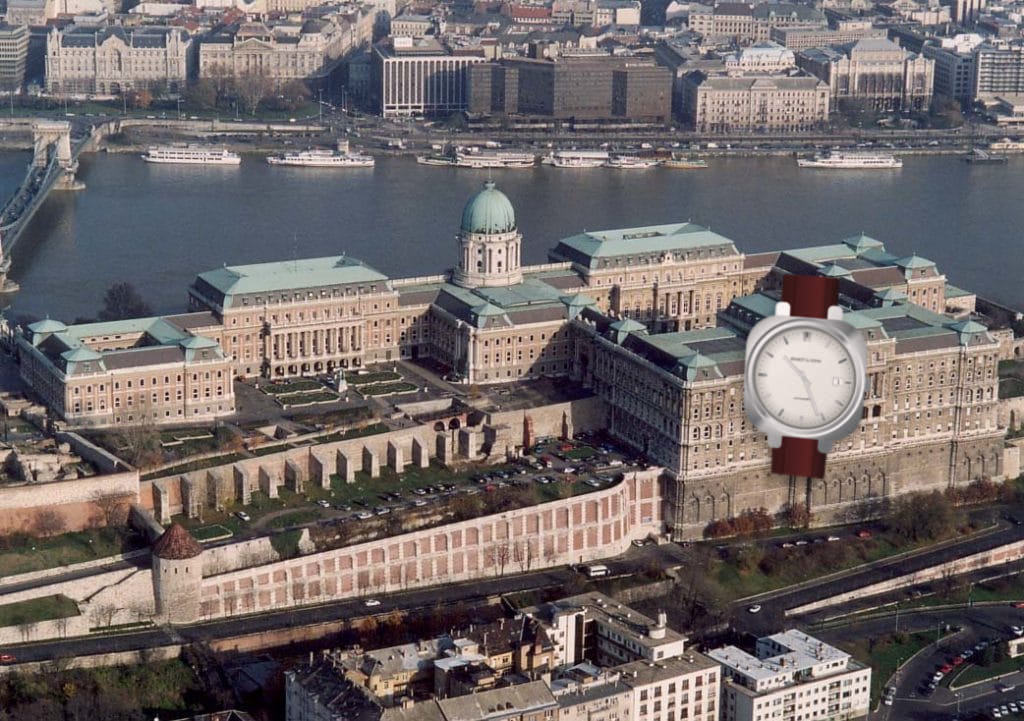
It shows 10.26
